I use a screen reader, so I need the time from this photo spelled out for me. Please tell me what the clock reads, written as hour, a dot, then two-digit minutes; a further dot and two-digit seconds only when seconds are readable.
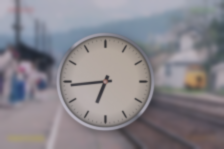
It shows 6.44
